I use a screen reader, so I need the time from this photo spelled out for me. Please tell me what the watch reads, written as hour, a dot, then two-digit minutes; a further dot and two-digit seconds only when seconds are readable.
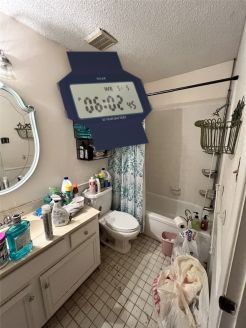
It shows 6.02.45
